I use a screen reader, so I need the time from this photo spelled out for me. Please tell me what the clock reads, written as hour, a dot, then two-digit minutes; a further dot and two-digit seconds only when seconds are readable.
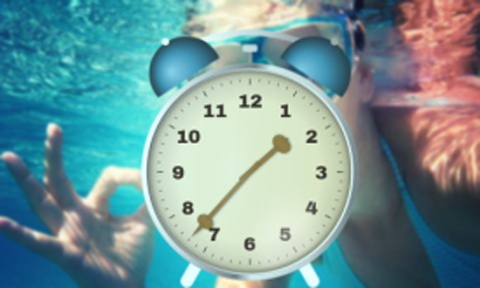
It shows 1.37
